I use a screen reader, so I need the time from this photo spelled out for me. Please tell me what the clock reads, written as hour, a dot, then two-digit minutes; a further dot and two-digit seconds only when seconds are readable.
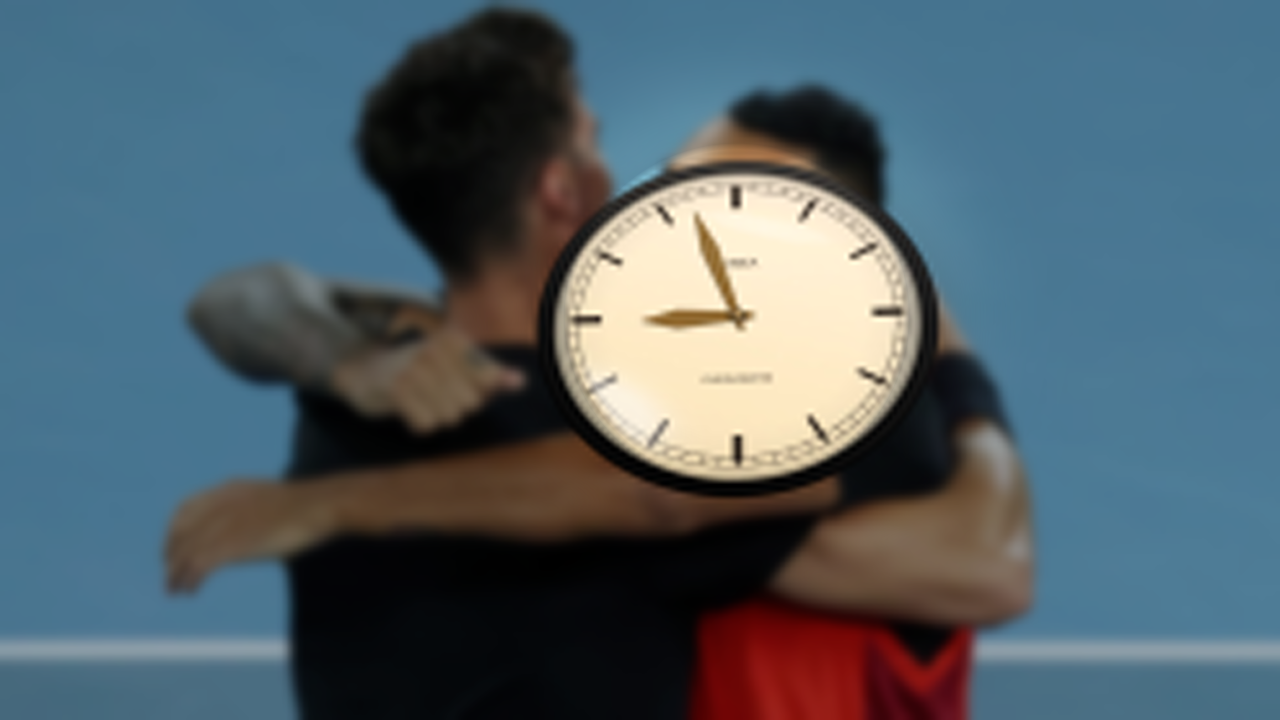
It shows 8.57
